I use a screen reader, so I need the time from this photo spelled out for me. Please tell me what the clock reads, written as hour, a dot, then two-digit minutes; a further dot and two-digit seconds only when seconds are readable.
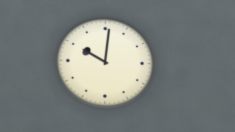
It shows 10.01
